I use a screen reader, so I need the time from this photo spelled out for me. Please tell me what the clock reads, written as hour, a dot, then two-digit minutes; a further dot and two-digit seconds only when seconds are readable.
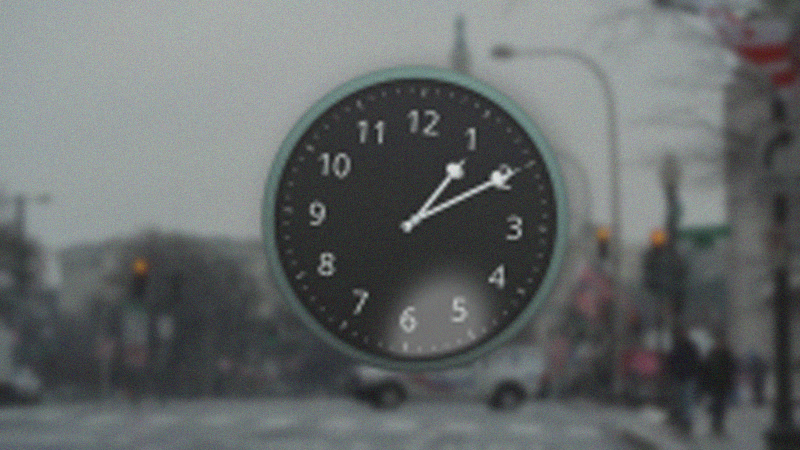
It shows 1.10
